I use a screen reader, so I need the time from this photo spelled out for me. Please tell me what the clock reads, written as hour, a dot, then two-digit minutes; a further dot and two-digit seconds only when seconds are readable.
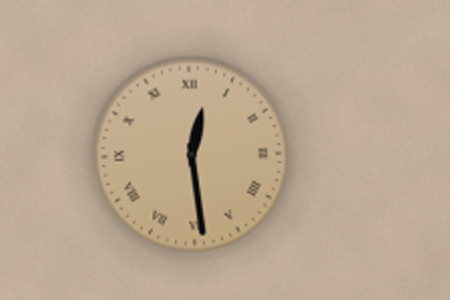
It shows 12.29
